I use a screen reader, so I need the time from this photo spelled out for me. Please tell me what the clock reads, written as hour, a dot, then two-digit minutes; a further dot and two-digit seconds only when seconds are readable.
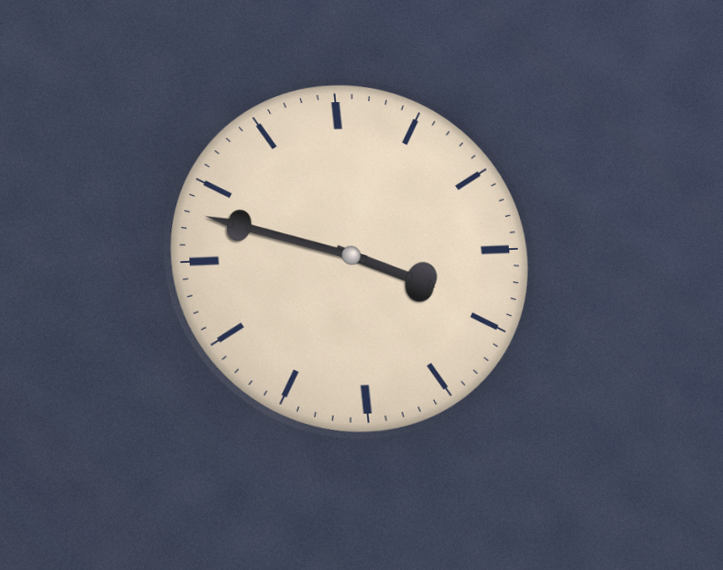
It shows 3.48
